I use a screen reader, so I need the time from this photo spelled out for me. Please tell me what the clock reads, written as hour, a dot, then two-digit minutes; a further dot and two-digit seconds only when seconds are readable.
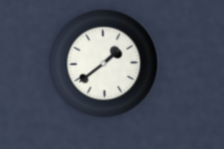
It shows 1.39
